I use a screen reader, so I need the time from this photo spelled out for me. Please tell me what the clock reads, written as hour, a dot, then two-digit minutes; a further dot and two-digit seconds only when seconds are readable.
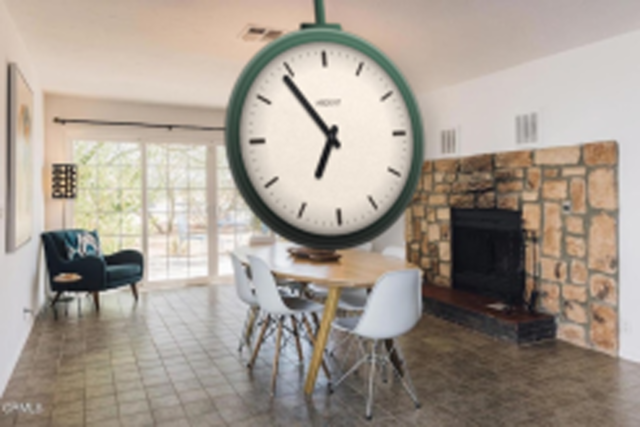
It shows 6.54
